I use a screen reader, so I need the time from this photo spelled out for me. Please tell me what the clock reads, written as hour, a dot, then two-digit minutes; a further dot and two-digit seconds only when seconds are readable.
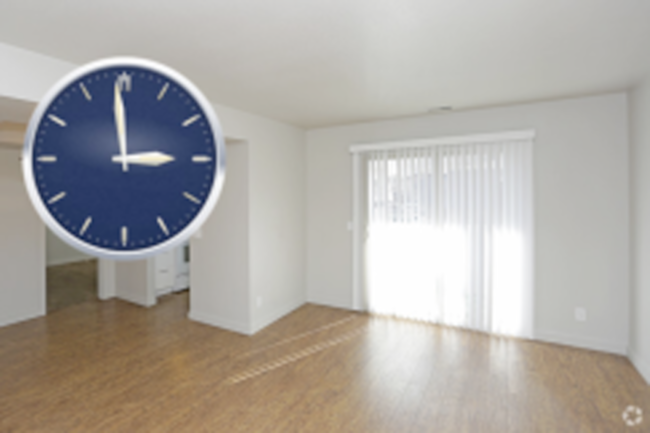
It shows 2.59
